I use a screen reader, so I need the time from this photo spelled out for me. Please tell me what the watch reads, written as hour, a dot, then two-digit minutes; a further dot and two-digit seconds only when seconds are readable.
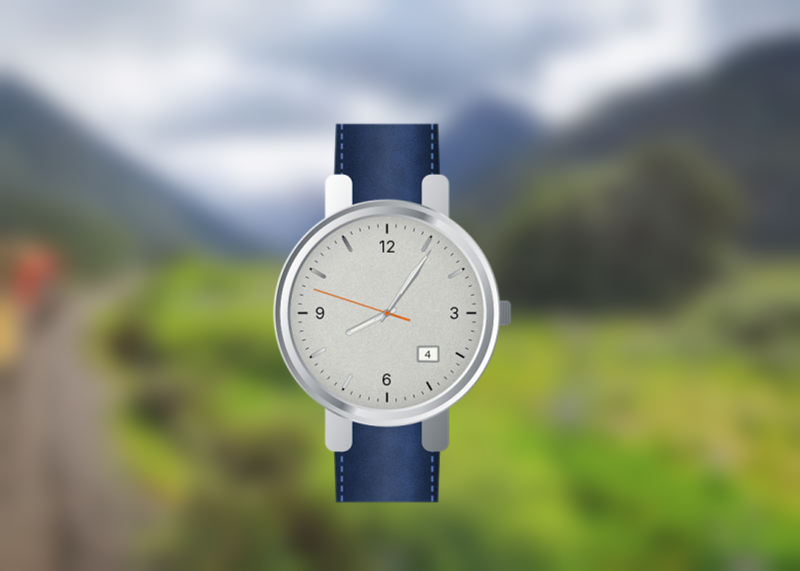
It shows 8.05.48
